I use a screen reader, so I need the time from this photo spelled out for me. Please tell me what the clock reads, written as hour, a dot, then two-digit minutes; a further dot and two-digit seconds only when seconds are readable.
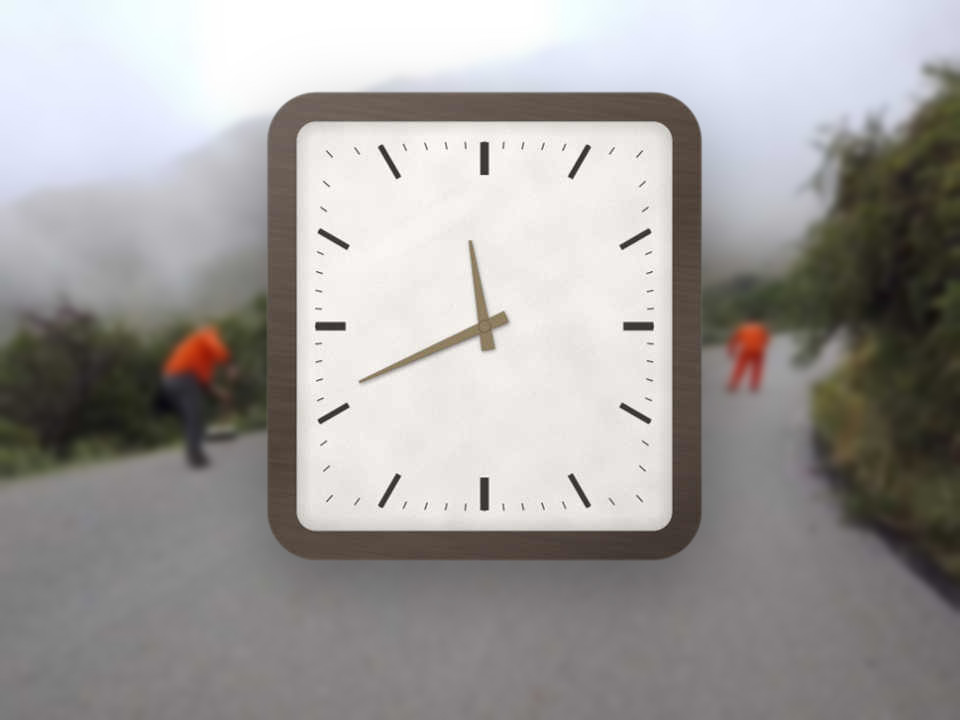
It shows 11.41
